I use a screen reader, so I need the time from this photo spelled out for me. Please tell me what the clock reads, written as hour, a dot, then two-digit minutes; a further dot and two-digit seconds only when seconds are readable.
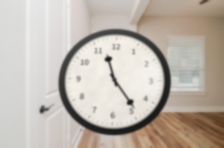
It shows 11.24
